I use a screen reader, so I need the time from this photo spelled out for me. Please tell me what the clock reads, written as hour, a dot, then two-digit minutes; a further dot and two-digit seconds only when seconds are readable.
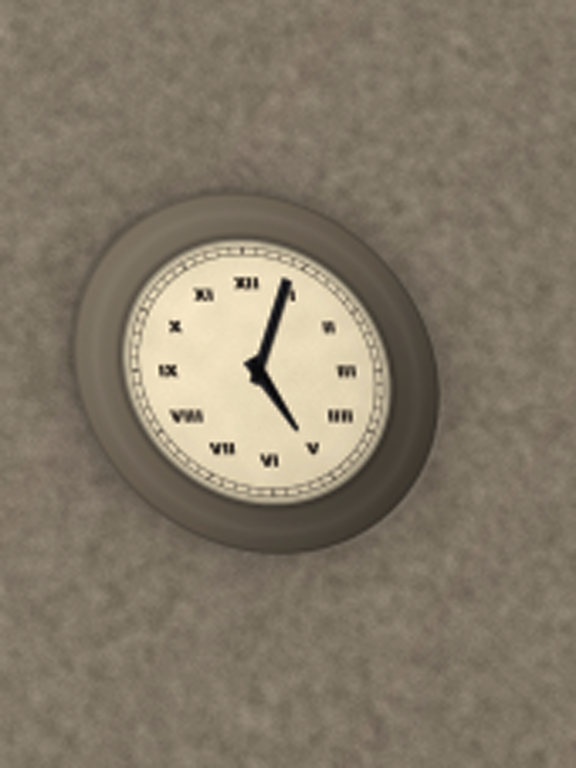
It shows 5.04
